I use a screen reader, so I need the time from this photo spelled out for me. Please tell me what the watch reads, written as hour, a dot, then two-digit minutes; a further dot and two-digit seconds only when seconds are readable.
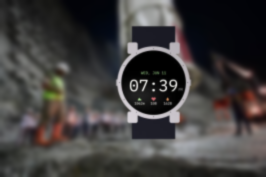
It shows 7.39
